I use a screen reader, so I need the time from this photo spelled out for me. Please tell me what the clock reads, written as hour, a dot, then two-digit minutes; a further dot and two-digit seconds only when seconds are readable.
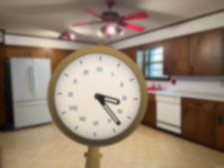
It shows 3.23
